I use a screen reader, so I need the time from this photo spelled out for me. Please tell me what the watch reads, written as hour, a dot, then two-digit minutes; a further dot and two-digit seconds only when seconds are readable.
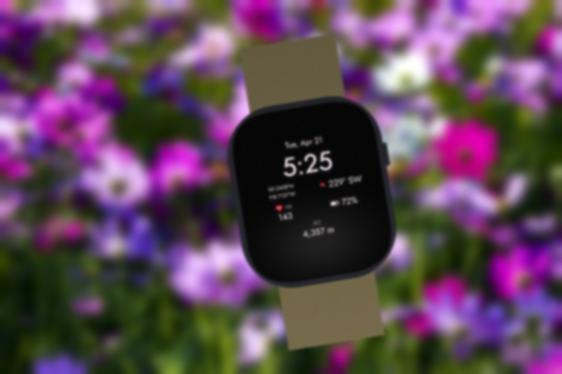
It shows 5.25
